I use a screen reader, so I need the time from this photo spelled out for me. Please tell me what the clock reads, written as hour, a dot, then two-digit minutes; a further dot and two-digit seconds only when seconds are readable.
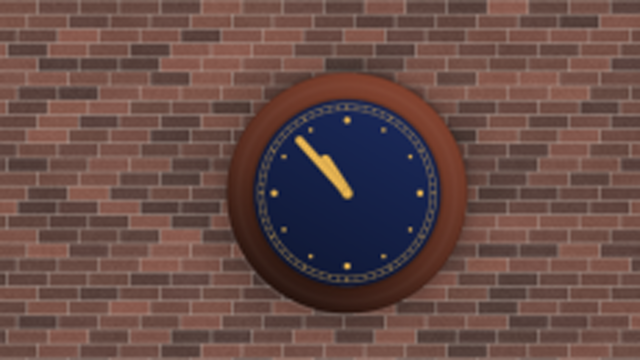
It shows 10.53
